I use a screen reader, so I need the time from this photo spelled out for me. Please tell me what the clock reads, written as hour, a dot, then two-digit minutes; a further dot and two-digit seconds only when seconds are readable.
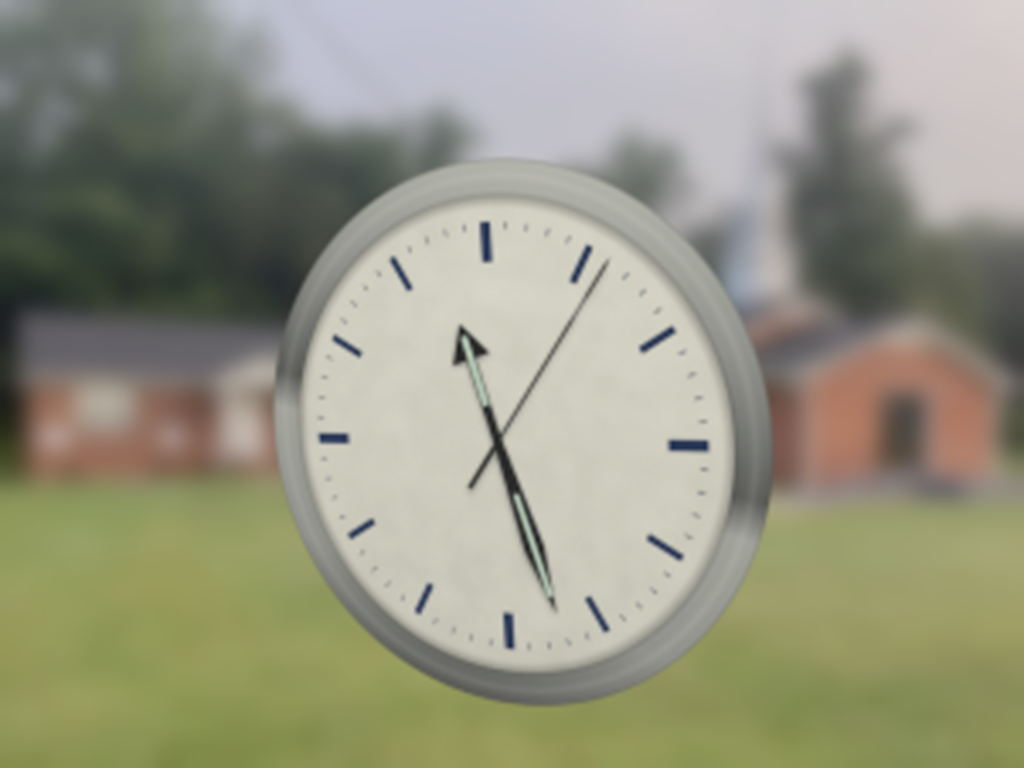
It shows 11.27.06
